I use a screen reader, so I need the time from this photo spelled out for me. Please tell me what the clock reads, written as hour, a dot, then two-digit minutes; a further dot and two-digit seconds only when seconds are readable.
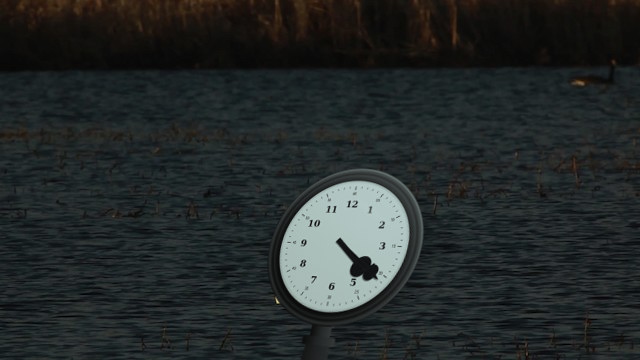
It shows 4.21
